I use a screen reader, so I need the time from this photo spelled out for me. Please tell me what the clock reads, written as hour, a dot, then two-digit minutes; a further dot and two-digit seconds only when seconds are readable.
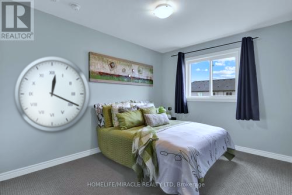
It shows 12.19
